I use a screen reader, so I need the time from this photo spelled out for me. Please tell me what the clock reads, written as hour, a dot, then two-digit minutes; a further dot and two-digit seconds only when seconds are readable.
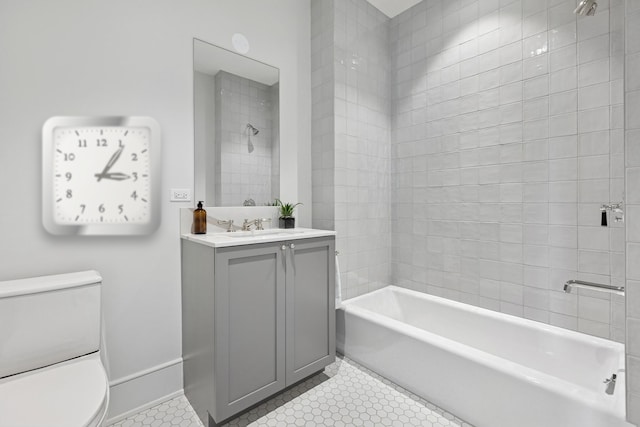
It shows 3.06
